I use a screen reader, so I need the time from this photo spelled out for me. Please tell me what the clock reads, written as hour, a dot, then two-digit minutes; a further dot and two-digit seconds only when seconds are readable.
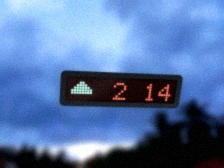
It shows 2.14
